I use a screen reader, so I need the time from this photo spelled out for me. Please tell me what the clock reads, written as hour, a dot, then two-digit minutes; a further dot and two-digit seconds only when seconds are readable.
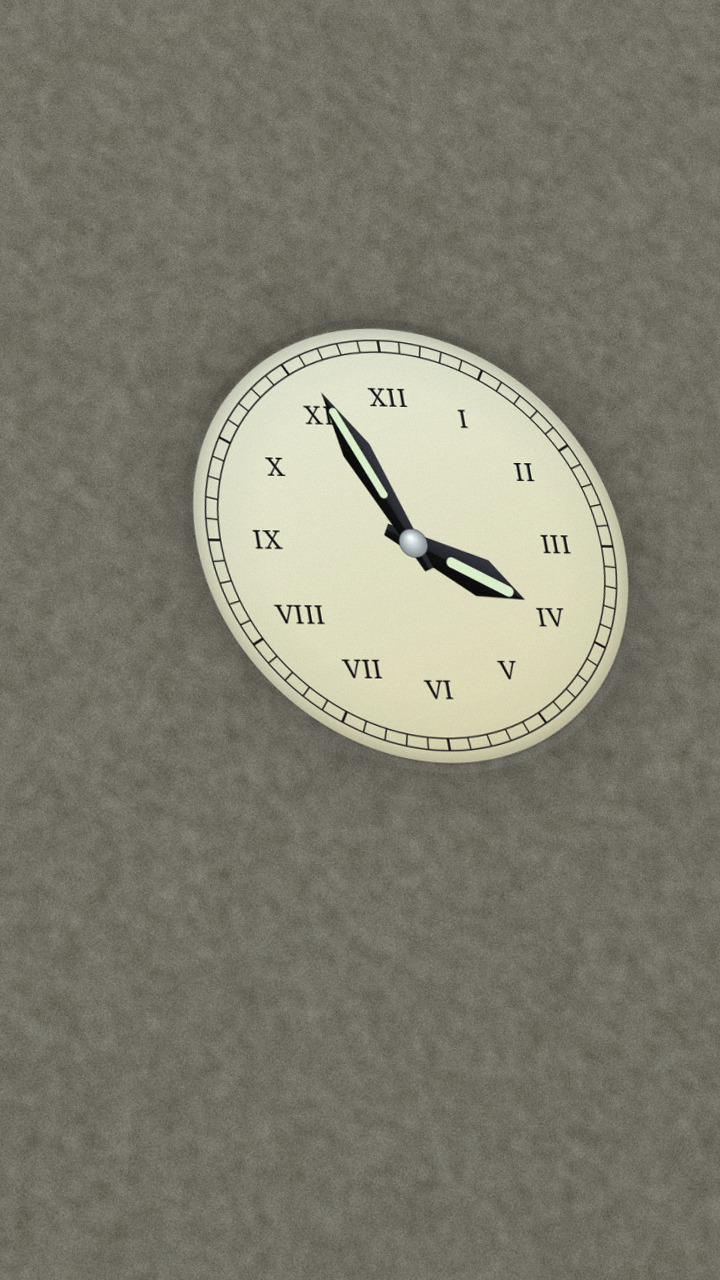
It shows 3.56
